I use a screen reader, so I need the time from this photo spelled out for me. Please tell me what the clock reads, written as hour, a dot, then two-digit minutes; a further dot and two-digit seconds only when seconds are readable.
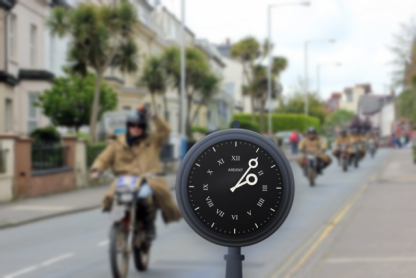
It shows 2.06
